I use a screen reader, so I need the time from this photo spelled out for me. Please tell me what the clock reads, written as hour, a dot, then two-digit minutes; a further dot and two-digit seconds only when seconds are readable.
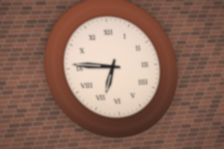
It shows 6.46
